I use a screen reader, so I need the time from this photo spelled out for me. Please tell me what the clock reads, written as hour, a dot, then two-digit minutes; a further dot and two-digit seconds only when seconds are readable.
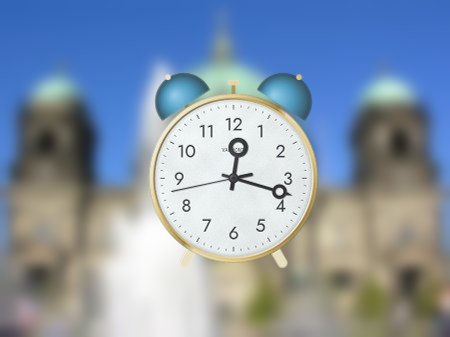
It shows 12.17.43
